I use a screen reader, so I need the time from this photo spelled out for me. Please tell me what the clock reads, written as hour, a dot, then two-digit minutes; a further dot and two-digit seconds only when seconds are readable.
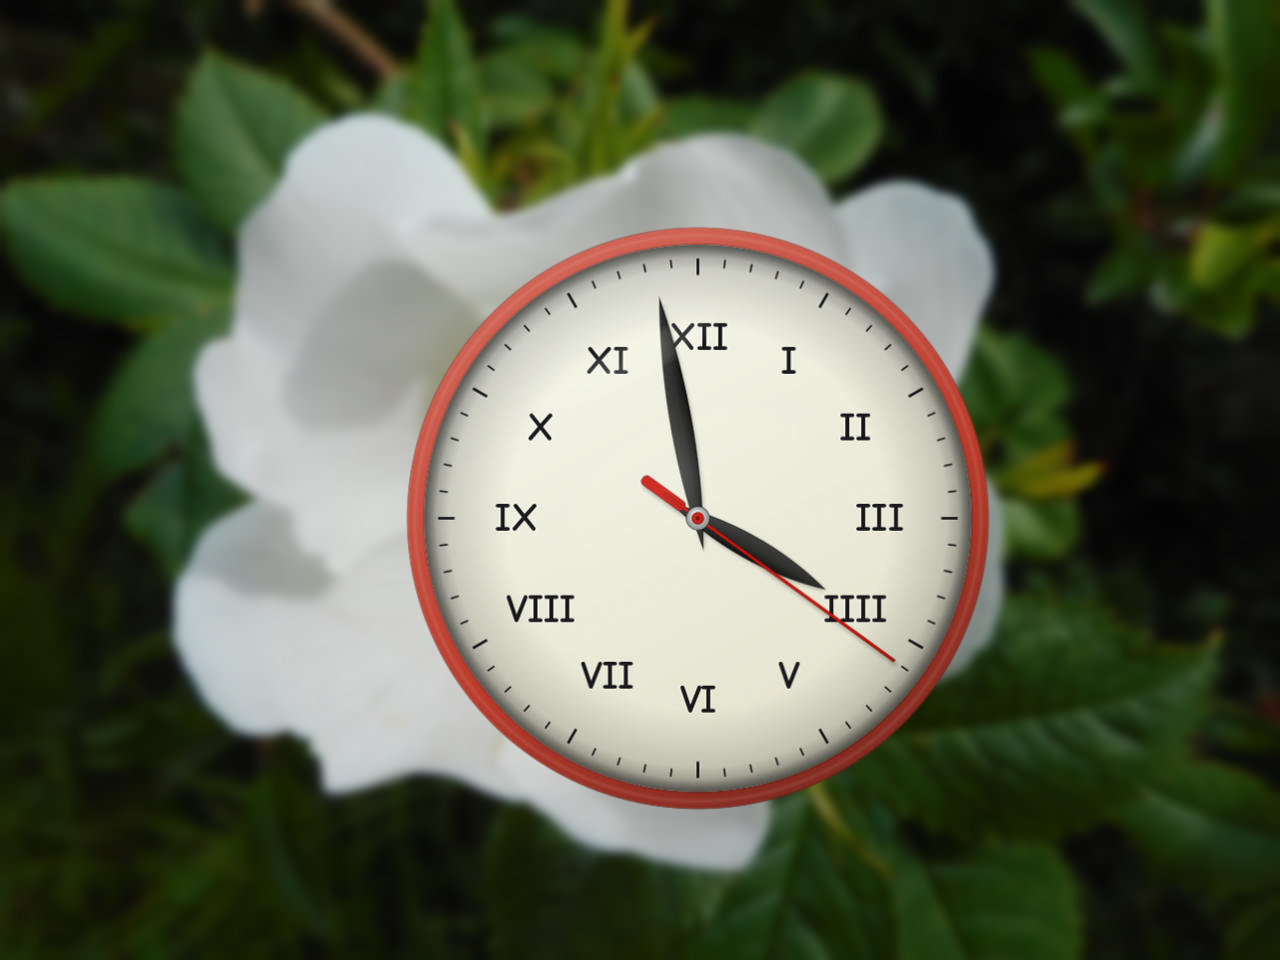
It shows 3.58.21
